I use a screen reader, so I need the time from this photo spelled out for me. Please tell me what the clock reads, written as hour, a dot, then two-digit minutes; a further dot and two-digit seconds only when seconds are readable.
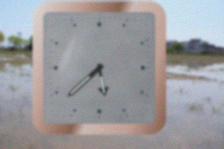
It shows 5.38
